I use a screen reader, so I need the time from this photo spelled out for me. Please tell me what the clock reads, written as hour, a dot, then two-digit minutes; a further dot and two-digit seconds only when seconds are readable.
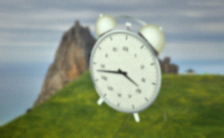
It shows 3.43
